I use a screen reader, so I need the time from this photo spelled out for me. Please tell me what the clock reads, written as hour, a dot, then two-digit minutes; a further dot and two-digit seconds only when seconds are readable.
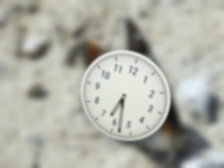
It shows 6.28
